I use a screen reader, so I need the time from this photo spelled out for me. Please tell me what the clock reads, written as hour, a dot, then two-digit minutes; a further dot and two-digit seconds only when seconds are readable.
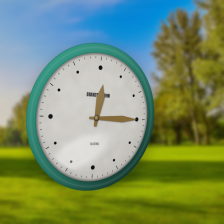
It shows 12.15
